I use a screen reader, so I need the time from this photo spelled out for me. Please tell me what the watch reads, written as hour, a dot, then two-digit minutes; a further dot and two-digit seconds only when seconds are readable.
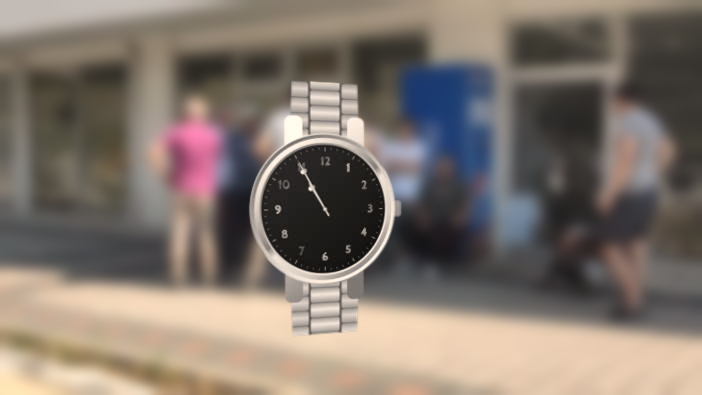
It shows 10.55
